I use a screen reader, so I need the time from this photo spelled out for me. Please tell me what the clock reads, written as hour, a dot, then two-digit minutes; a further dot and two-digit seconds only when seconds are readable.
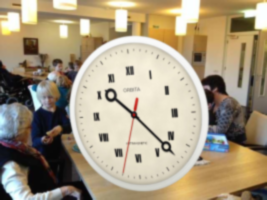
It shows 10.22.33
